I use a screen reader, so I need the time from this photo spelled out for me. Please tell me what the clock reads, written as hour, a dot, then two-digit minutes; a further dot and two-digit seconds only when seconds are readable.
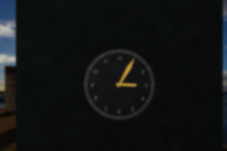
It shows 3.05
